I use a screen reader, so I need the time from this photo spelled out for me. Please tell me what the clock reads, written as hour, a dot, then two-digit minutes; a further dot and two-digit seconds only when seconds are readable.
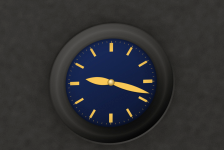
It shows 9.18
